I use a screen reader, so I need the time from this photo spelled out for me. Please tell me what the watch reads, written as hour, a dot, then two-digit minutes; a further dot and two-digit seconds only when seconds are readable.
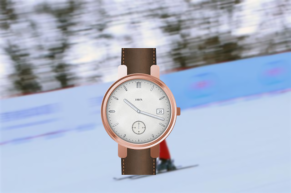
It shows 10.18
